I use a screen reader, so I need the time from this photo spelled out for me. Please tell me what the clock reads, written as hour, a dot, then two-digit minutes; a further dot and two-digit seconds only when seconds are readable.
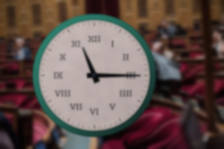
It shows 11.15
